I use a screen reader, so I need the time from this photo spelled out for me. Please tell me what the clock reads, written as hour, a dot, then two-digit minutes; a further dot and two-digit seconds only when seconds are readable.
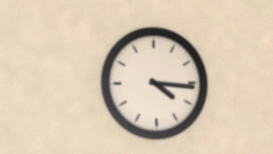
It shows 4.16
